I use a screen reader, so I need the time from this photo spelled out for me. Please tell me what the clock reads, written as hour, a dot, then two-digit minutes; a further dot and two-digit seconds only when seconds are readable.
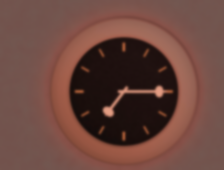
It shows 7.15
